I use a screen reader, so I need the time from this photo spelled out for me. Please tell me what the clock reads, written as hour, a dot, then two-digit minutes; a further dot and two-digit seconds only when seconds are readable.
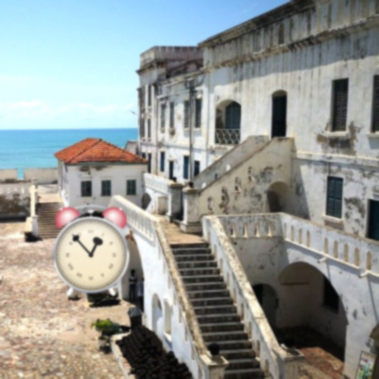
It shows 12.53
